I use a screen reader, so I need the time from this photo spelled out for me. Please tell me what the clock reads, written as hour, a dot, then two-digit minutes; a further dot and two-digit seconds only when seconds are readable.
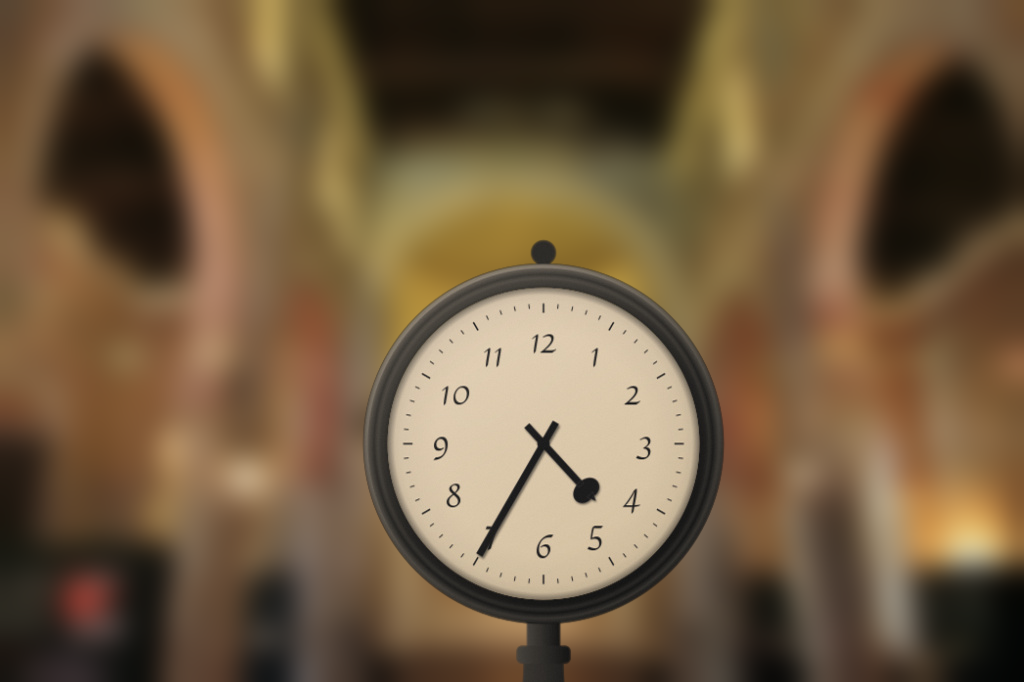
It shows 4.35
